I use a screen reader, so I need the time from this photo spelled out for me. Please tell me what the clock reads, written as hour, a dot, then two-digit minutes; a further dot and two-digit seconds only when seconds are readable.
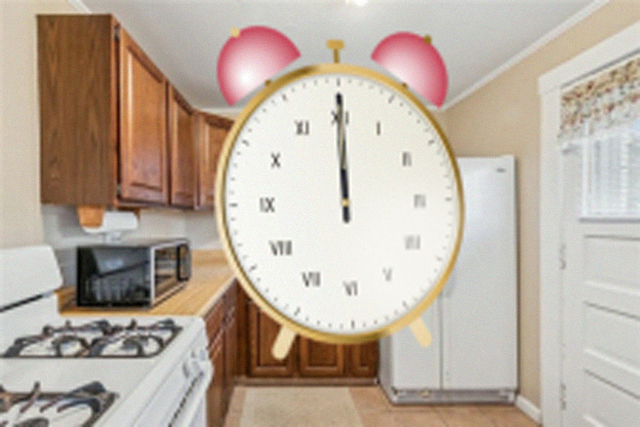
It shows 12.00
